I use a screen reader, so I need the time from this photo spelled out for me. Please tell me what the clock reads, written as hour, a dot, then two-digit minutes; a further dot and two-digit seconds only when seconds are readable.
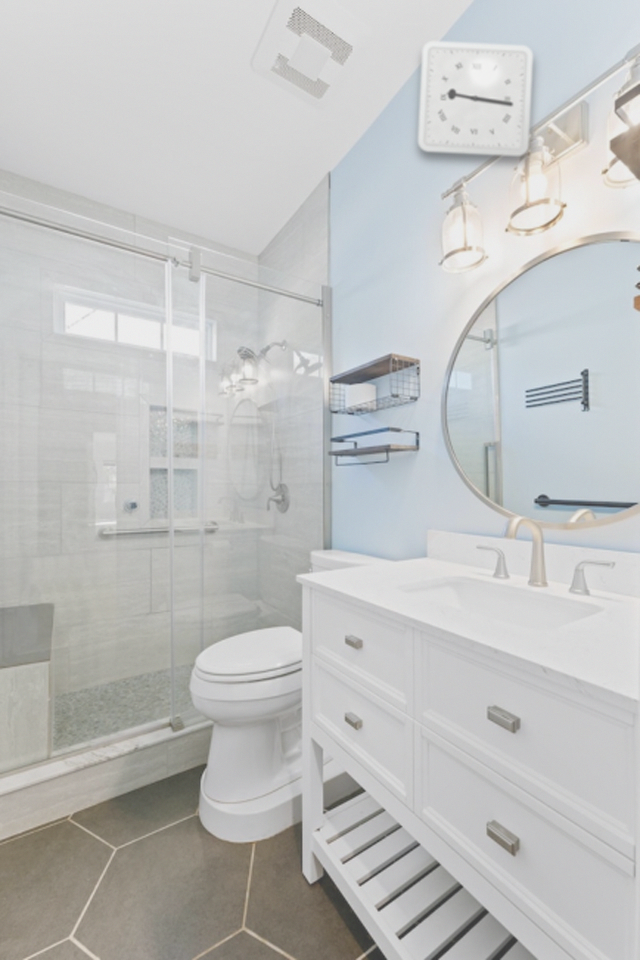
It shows 9.16
